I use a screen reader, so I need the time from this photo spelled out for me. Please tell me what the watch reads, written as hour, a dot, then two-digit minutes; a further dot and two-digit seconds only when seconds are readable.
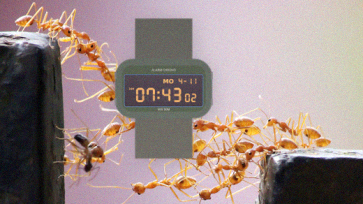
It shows 7.43.02
